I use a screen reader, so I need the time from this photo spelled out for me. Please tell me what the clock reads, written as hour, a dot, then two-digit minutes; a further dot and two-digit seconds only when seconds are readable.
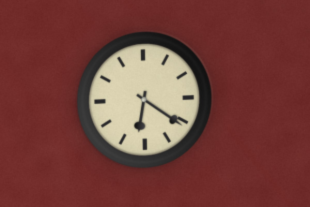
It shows 6.21
